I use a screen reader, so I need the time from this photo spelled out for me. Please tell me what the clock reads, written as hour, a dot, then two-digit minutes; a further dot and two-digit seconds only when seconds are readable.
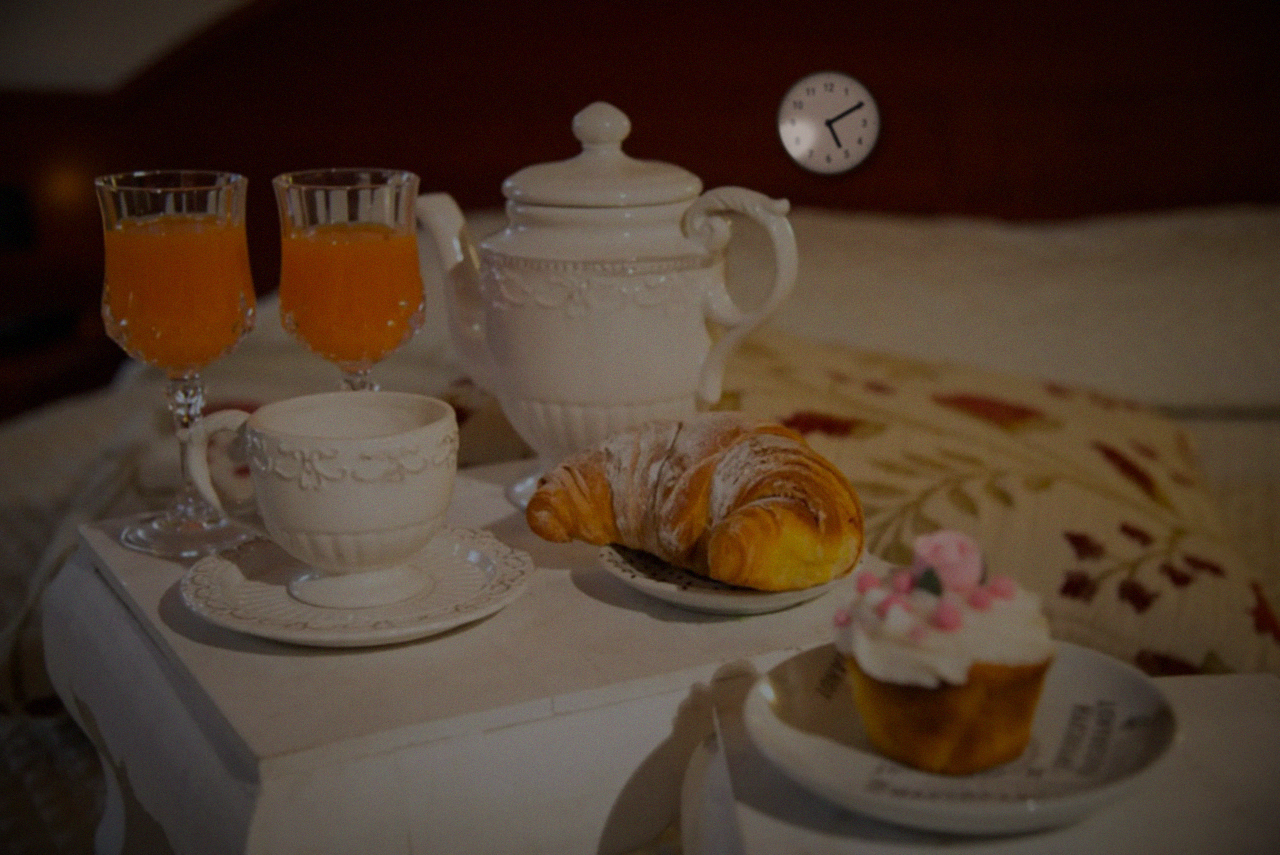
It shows 5.10
